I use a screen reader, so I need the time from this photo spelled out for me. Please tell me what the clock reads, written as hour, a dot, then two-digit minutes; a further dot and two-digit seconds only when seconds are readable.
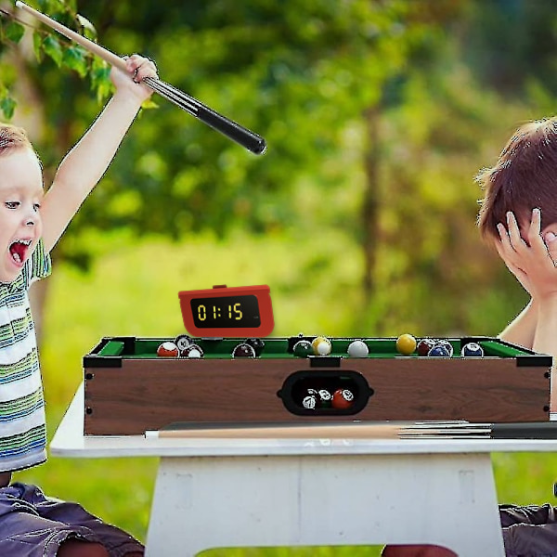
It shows 1.15
